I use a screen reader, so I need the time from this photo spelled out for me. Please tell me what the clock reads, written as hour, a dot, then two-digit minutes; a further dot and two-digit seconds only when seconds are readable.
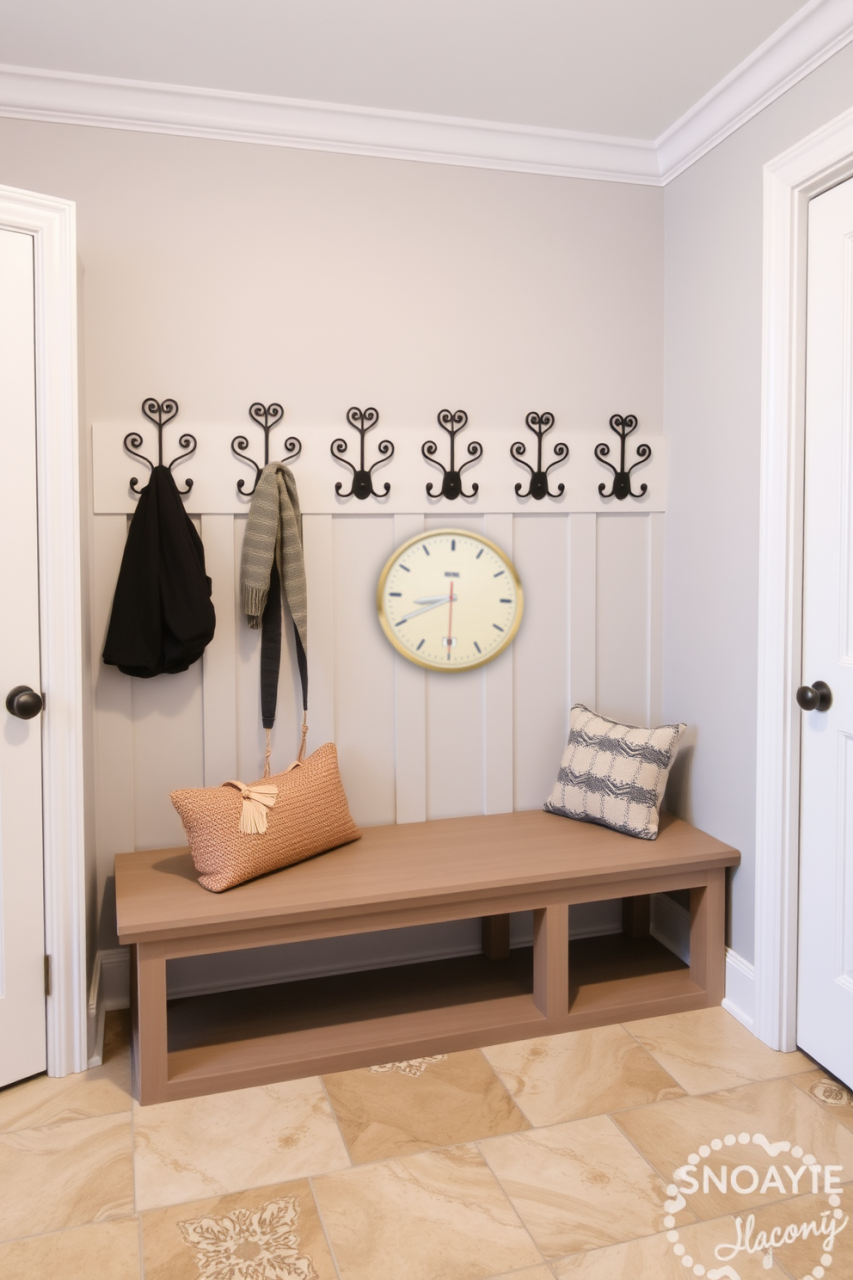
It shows 8.40.30
